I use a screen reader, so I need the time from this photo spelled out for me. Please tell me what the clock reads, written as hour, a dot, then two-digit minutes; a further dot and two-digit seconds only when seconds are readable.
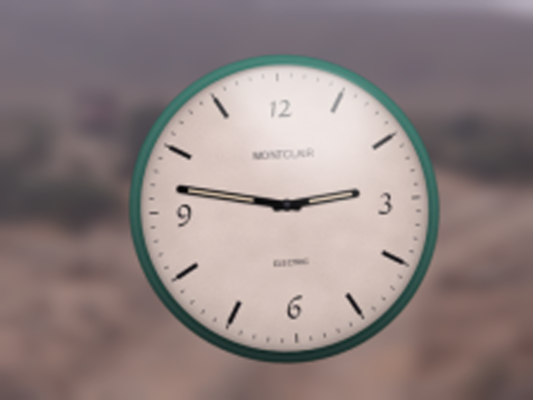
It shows 2.47
